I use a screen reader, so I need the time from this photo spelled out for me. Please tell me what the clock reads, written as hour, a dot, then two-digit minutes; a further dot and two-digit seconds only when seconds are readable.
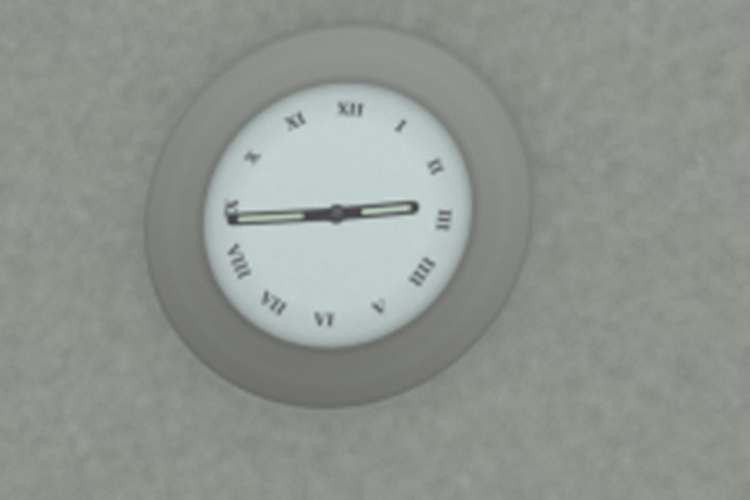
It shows 2.44
